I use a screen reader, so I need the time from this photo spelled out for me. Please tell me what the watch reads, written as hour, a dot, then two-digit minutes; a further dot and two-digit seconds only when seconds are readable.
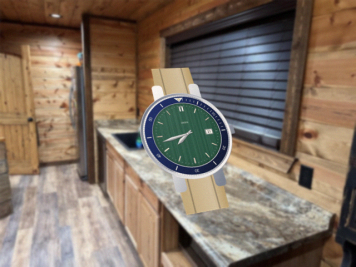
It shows 7.43
